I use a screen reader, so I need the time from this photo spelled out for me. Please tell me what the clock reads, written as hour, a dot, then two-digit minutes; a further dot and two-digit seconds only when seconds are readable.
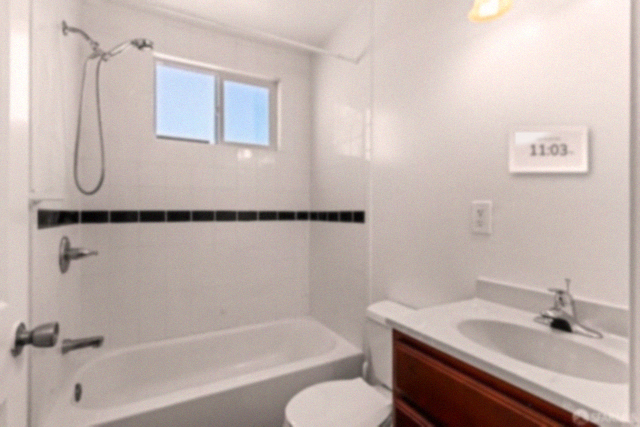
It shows 11.03
